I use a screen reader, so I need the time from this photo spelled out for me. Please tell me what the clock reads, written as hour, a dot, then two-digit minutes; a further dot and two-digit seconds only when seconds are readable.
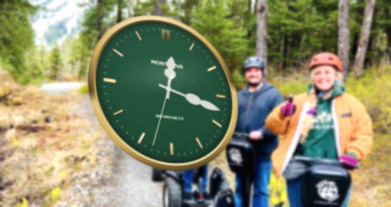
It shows 12.17.33
